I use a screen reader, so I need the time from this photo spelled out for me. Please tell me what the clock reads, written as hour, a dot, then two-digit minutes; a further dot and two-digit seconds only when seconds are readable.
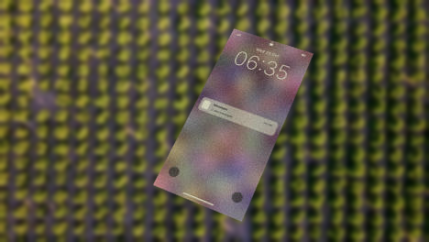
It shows 6.35
